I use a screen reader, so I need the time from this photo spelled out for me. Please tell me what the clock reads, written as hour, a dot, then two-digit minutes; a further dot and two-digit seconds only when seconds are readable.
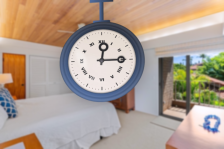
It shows 12.15
